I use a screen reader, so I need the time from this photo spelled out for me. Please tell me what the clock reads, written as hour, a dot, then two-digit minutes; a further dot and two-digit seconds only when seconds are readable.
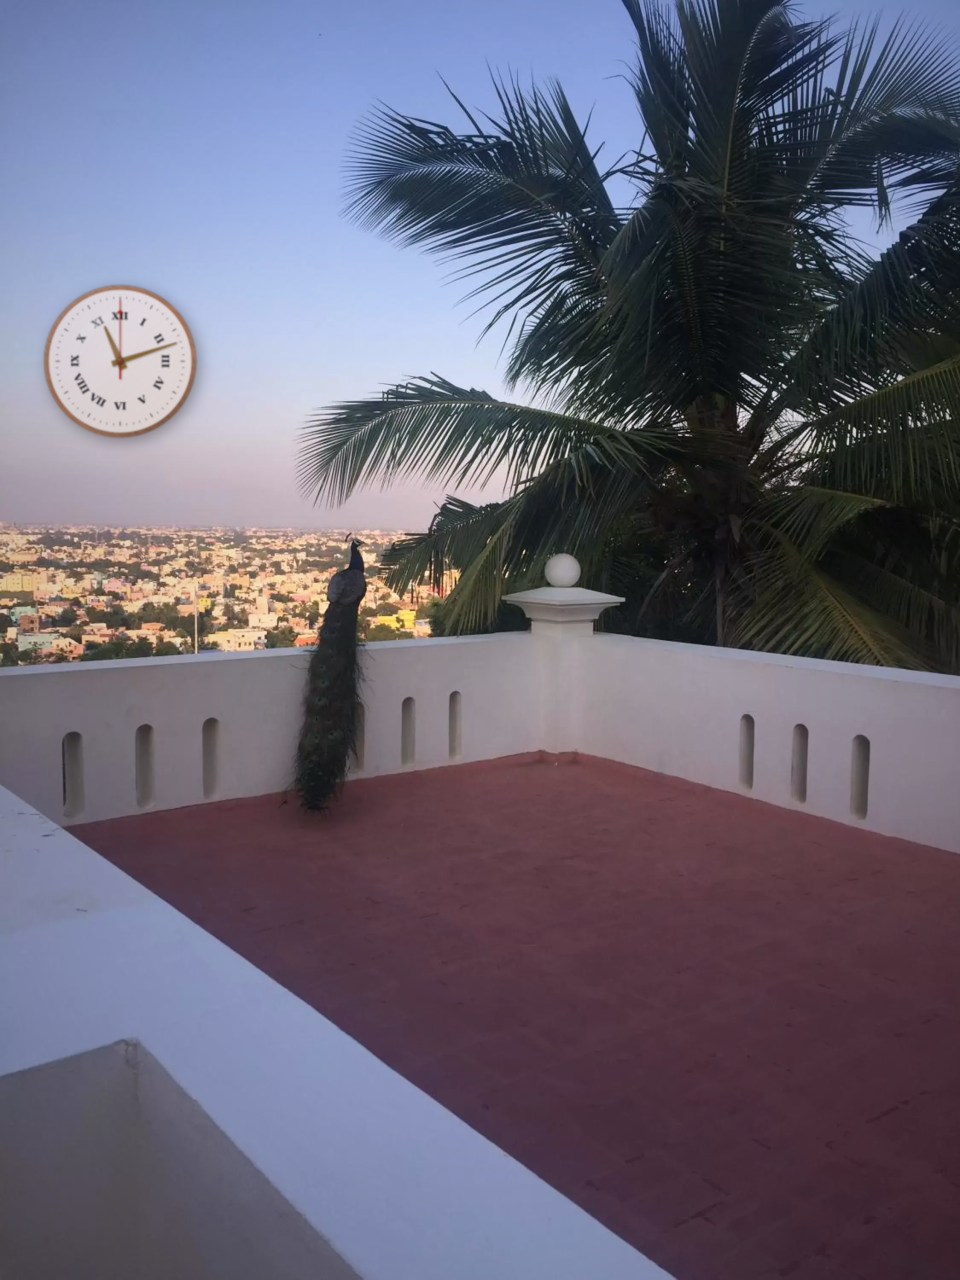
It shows 11.12.00
